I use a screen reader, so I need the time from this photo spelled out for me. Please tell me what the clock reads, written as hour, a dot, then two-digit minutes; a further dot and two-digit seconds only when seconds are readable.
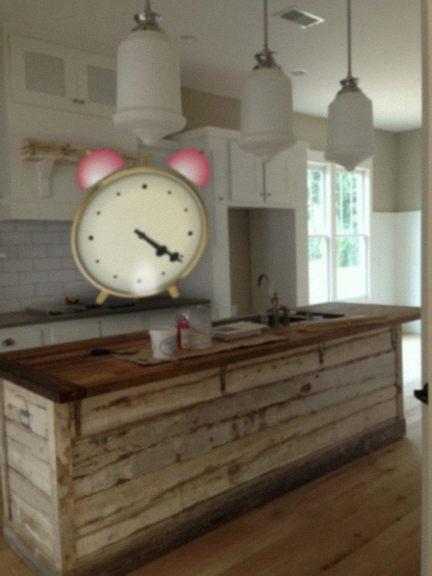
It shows 4.21
